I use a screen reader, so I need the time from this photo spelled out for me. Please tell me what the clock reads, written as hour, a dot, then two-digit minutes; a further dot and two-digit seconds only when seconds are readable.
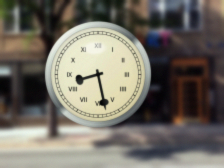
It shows 8.28
